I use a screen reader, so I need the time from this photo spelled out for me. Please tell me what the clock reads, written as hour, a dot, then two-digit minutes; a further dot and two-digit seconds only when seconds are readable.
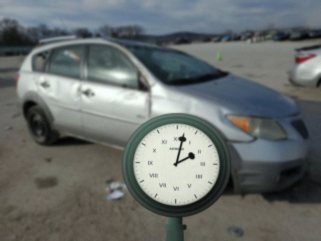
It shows 2.02
